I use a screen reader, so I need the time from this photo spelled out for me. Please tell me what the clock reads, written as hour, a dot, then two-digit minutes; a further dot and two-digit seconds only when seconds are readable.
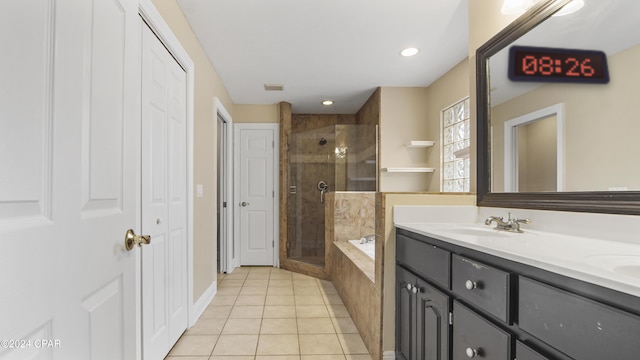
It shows 8.26
